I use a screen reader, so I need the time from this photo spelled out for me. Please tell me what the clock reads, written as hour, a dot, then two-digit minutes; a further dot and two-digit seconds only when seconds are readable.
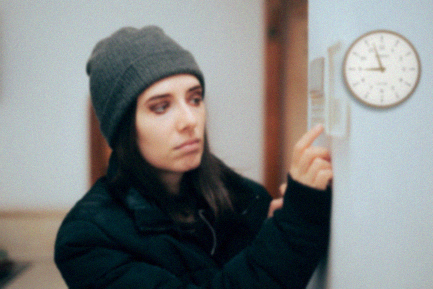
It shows 8.57
